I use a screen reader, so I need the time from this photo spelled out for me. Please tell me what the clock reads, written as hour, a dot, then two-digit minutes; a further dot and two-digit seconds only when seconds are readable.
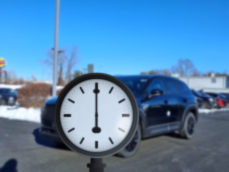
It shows 6.00
